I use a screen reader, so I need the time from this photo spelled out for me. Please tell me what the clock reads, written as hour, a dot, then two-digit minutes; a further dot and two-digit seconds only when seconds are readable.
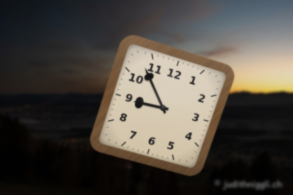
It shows 8.53
